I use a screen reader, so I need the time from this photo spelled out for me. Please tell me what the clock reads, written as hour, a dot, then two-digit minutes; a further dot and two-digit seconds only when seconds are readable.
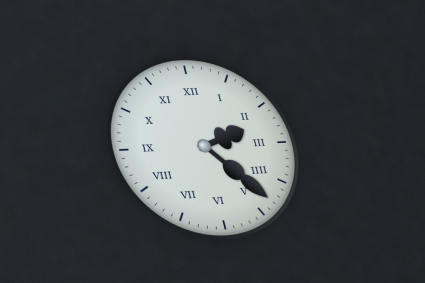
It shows 2.23
